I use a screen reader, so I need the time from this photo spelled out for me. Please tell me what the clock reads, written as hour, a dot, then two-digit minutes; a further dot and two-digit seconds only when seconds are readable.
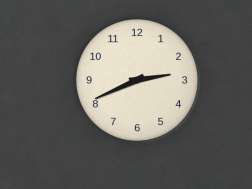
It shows 2.41
